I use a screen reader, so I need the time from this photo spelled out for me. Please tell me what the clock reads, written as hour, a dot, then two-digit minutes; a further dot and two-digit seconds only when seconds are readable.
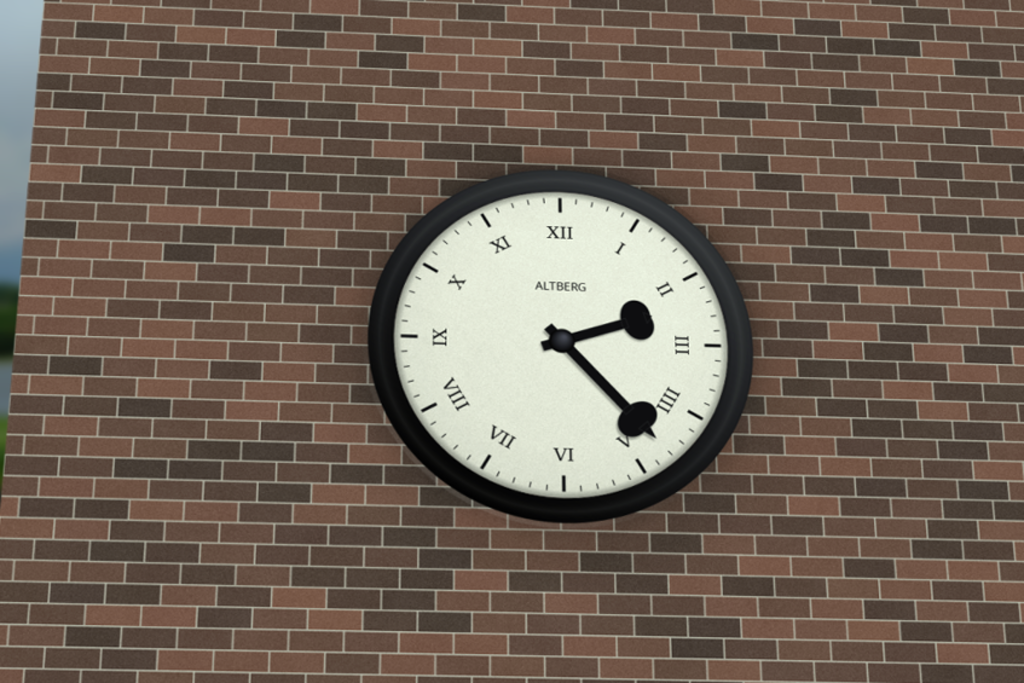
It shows 2.23
